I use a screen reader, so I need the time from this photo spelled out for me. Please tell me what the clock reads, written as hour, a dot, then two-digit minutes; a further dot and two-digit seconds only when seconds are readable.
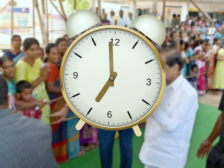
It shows 6.59
